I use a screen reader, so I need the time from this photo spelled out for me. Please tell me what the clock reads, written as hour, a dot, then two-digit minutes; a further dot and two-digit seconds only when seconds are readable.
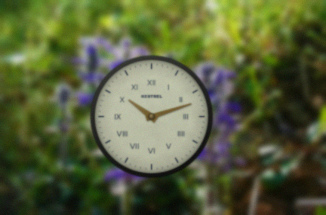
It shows 10.12
